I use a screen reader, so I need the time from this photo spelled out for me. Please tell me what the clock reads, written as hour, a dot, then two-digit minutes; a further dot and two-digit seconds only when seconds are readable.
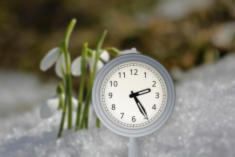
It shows 2.25
